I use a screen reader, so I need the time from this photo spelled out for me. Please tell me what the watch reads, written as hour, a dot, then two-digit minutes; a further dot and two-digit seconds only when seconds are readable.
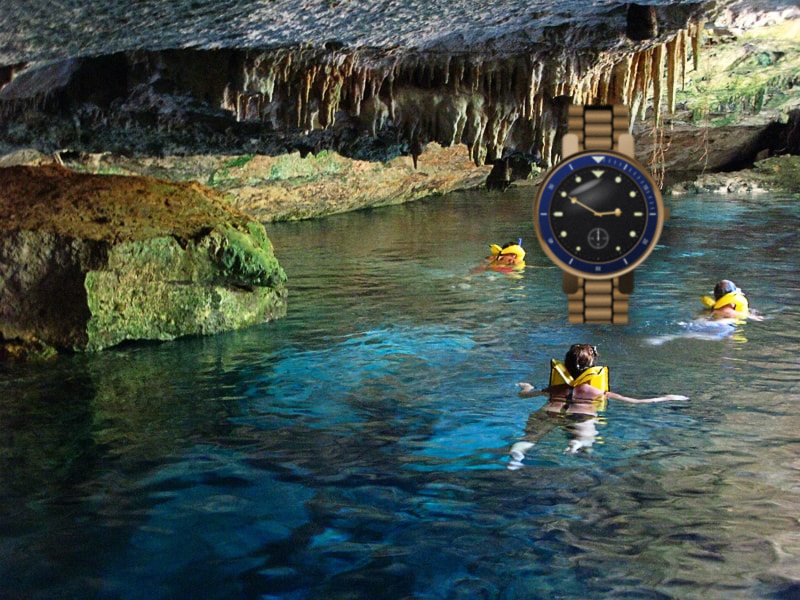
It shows 2.50
